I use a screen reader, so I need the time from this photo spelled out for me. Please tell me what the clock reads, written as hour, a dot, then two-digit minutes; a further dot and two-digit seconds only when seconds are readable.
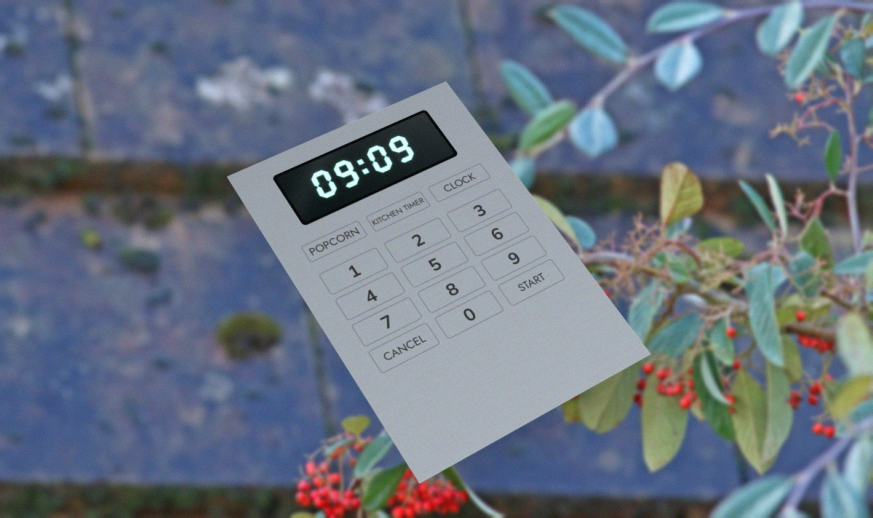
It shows 9.09
